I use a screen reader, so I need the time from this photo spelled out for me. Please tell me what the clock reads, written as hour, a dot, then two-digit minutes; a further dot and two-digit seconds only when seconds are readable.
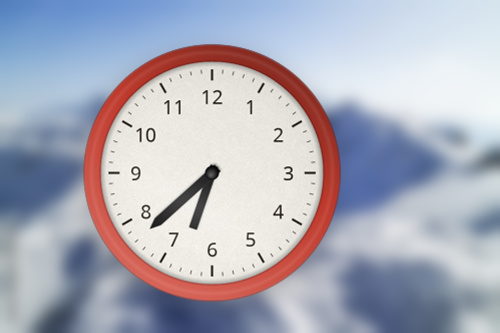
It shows 6.38
